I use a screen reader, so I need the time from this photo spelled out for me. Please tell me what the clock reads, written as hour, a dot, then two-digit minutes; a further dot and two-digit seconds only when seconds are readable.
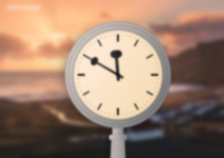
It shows 11.50
